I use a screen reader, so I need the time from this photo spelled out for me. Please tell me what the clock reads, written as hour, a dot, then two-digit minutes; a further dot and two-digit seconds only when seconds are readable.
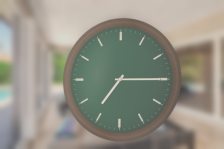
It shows 7.15
